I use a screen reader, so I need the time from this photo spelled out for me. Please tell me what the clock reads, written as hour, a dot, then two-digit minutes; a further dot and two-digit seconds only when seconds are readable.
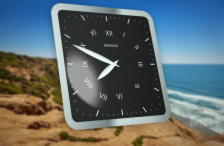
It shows 7.49
